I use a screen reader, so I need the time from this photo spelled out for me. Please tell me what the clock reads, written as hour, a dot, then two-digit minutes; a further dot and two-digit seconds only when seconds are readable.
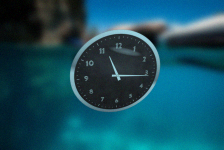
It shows 11.16
